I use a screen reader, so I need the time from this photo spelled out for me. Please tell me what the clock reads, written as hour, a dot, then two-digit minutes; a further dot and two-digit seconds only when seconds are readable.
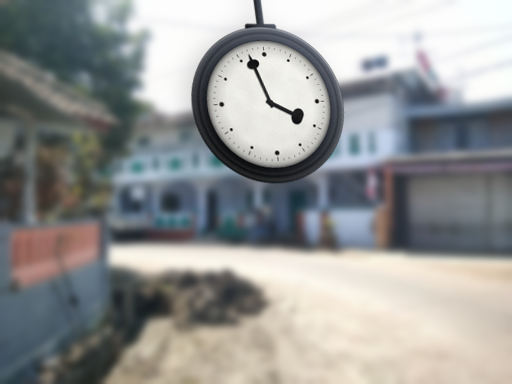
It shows 3.57
